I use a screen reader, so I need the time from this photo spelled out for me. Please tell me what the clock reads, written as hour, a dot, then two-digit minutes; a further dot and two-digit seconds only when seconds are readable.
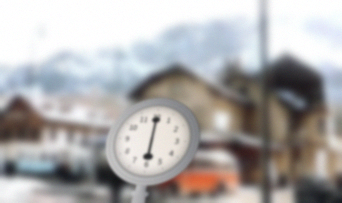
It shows 6.00
